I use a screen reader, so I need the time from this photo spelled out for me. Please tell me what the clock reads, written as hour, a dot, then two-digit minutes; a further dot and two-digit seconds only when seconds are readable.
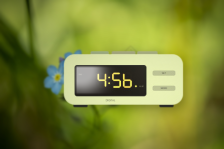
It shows 4.56
